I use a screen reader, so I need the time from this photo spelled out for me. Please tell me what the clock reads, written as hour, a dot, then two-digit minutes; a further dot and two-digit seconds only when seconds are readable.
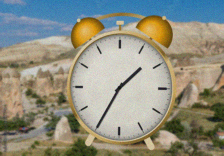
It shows 1.35
